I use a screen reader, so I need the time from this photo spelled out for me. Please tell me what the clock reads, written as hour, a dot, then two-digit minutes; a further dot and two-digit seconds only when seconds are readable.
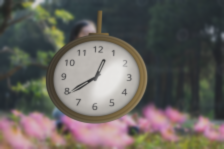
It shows 12.39
